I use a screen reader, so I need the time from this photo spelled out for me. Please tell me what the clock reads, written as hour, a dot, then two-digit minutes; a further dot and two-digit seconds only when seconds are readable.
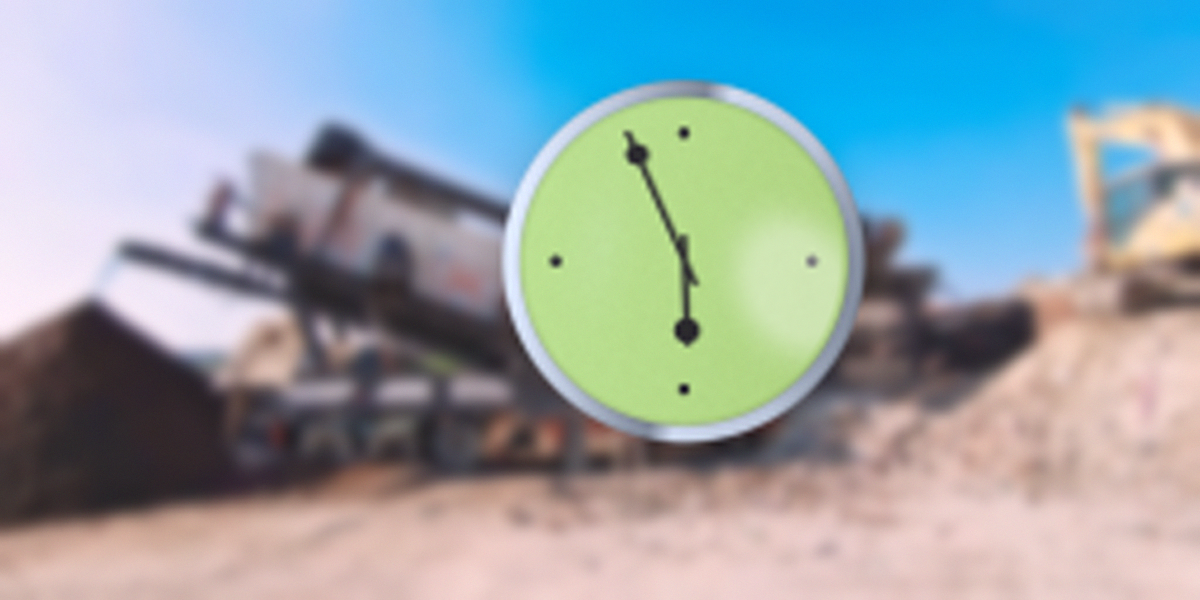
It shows 5.56
